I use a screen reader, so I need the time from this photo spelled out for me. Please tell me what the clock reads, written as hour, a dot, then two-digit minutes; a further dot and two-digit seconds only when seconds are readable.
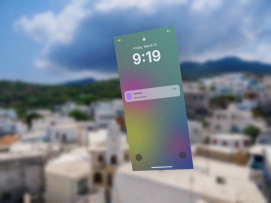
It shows 9.19
